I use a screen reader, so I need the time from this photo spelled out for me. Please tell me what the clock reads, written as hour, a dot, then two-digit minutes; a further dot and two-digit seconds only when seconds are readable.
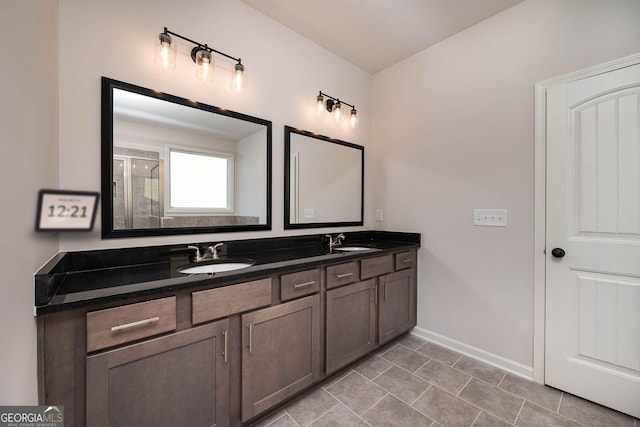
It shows 12.21
